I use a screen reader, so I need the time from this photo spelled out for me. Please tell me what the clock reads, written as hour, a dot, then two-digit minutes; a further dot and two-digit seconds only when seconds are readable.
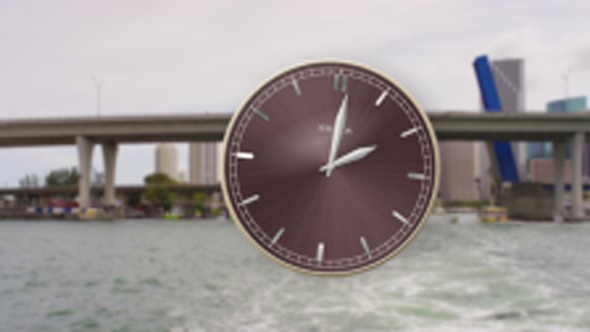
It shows 2.01
